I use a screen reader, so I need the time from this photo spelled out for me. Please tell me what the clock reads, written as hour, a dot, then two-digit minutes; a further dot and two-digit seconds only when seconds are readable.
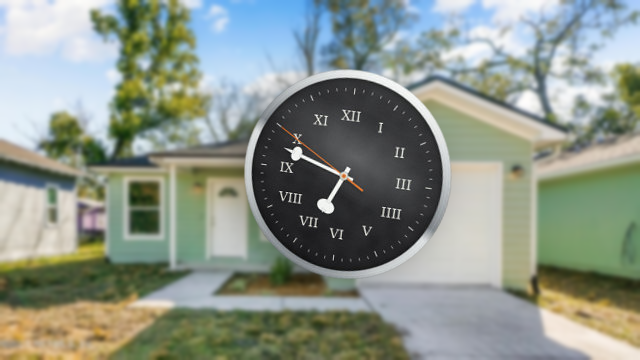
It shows 6.47.50
